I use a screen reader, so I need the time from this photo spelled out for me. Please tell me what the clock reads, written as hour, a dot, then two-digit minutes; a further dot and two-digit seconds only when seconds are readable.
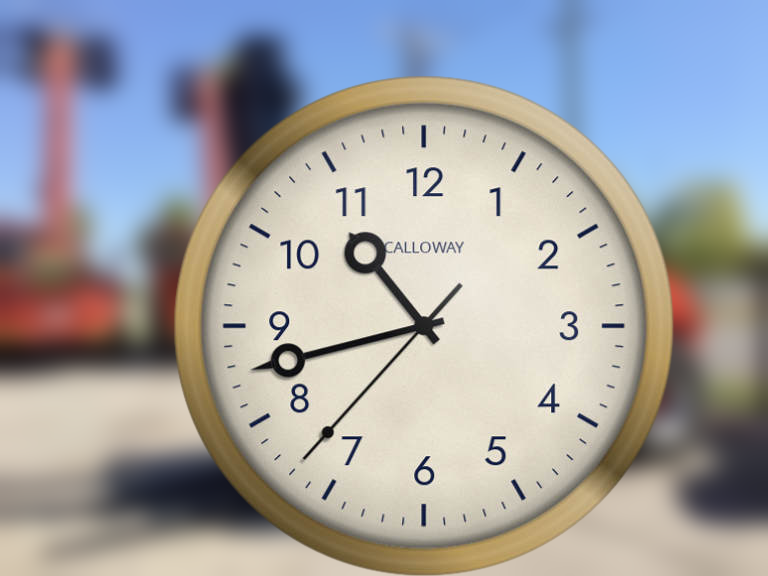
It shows 10.42.37
